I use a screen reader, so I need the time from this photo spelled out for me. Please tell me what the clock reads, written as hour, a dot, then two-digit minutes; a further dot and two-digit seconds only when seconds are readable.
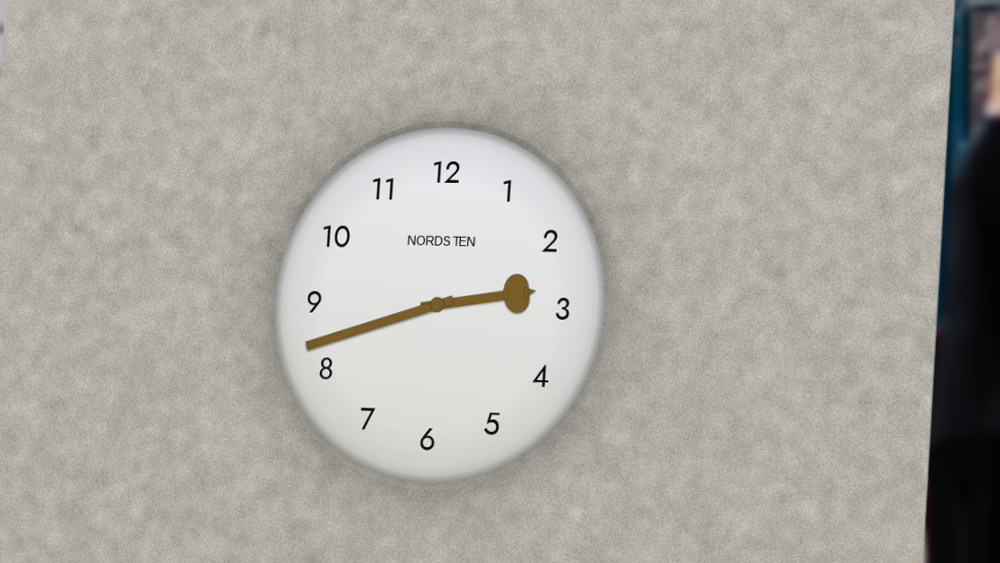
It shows 2.42
